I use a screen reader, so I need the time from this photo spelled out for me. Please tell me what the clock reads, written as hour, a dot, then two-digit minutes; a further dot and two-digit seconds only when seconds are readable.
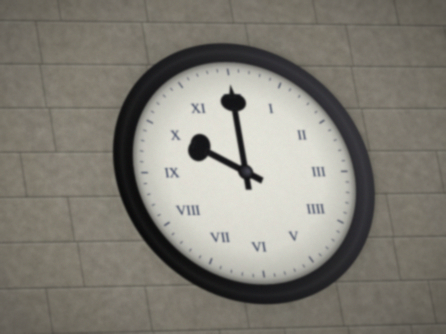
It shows 10.00
